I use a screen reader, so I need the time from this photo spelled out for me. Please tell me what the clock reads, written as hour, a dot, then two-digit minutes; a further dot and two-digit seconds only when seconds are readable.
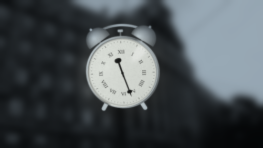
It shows 11.27
